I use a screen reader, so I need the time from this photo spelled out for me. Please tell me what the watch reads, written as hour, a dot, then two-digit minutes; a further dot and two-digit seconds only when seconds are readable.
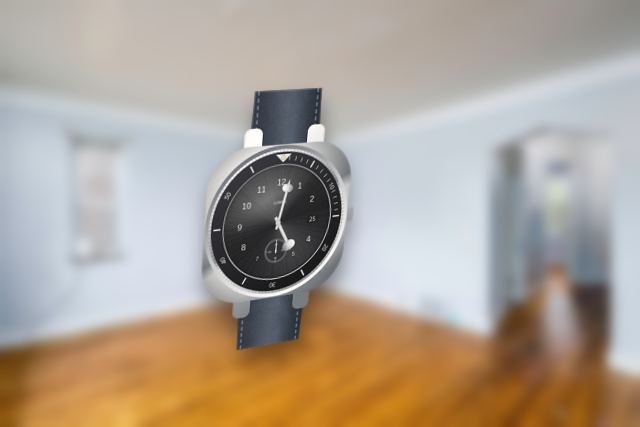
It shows 5.02
